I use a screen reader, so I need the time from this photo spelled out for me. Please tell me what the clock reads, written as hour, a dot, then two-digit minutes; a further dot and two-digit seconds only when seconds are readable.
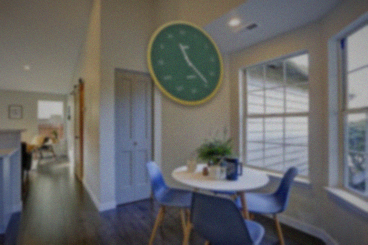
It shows 11.24
